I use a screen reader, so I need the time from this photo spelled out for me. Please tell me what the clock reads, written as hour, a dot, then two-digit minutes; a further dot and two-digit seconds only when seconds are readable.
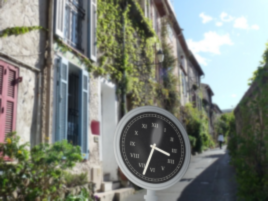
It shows 3.33
